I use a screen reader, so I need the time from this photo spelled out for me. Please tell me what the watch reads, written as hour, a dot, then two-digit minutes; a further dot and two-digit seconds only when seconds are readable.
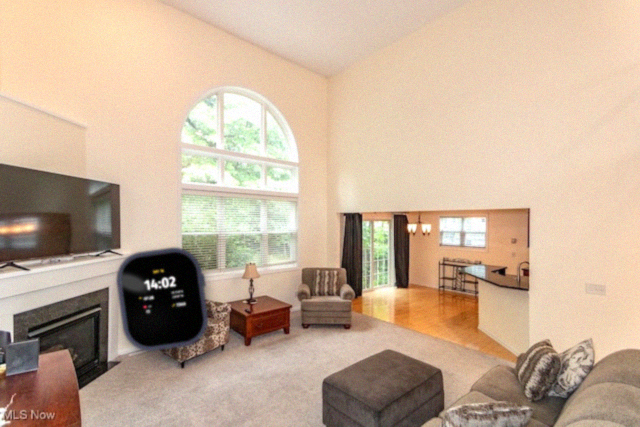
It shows 14.02
